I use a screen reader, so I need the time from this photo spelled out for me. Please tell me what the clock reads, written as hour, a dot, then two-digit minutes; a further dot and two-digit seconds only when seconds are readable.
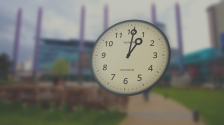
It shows 1.01
